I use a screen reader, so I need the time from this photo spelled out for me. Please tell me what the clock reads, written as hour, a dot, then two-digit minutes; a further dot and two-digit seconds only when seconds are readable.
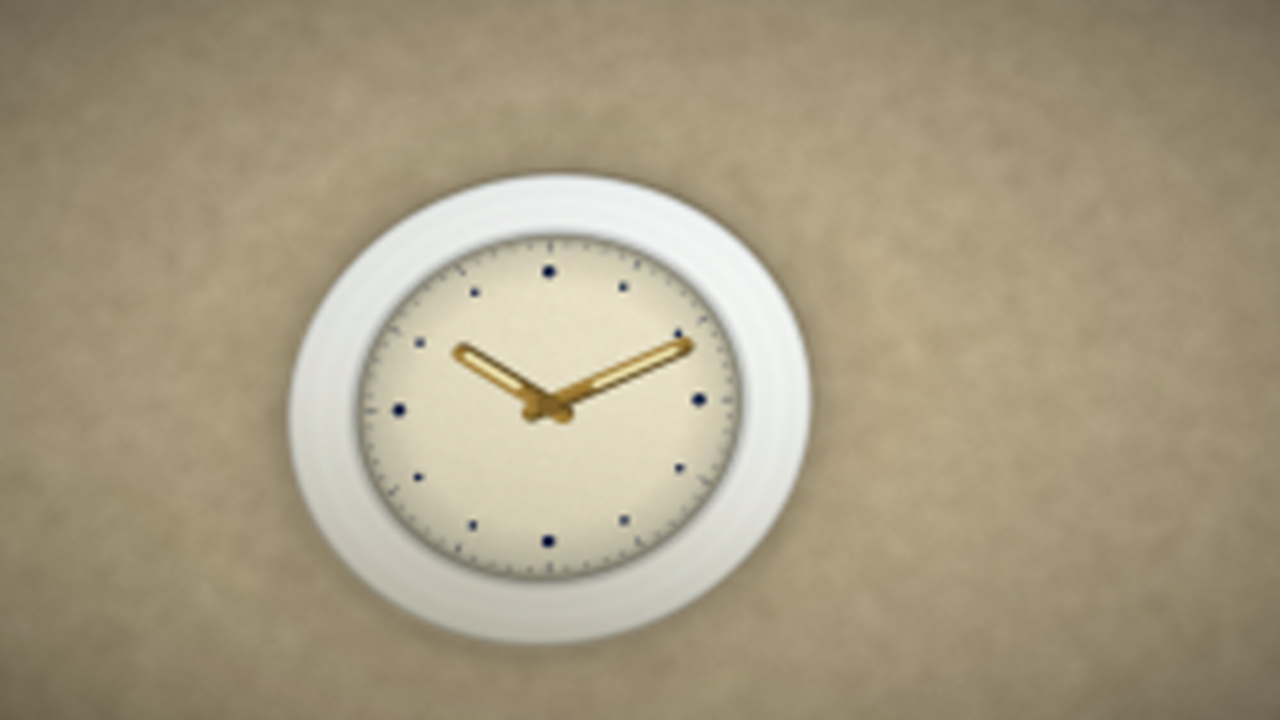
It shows 10.11
